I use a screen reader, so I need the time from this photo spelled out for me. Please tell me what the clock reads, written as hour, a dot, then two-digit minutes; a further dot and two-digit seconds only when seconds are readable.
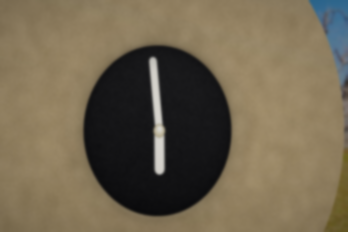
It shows 5.59
